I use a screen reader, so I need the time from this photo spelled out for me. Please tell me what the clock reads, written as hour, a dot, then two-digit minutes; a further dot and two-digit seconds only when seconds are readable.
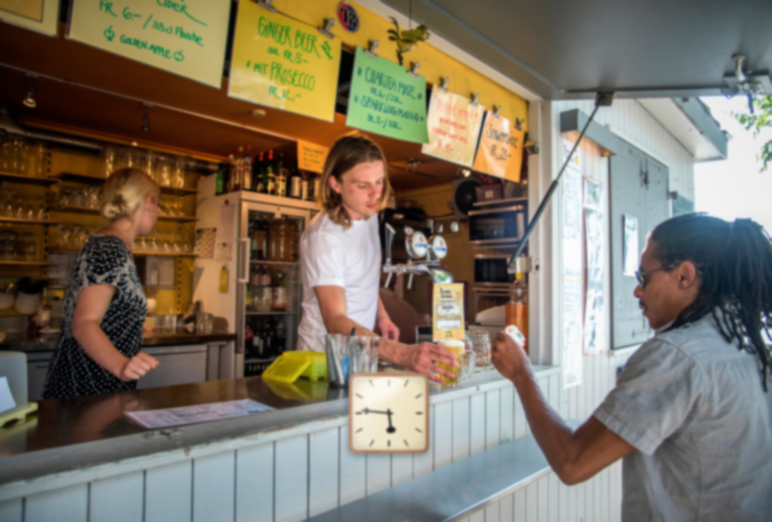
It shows 5.46
